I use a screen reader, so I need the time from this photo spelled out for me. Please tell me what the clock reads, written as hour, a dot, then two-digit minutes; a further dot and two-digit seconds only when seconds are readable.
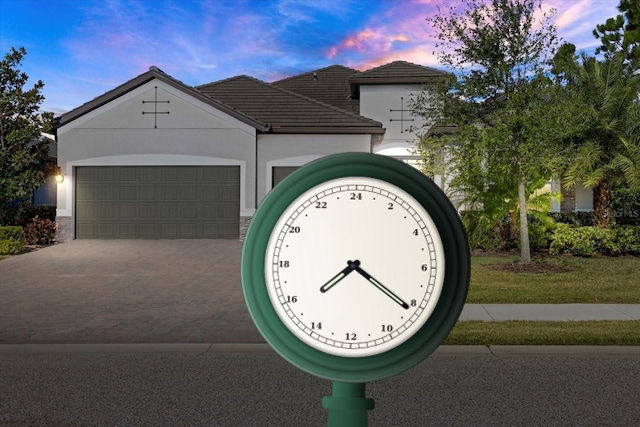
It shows 15.21
